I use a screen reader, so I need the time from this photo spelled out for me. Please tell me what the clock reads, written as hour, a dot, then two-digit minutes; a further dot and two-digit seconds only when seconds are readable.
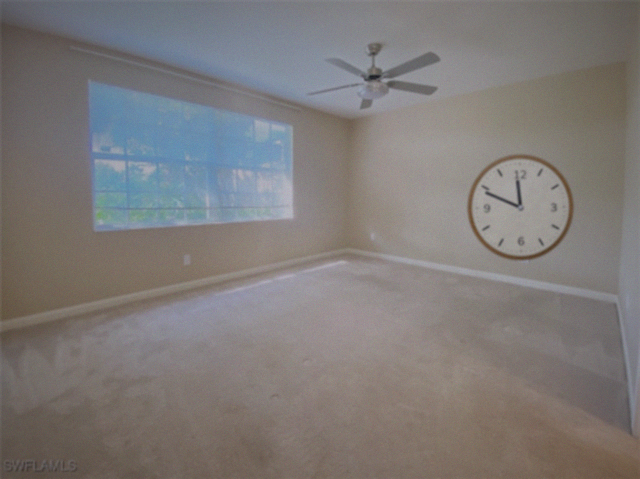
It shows 11.49
